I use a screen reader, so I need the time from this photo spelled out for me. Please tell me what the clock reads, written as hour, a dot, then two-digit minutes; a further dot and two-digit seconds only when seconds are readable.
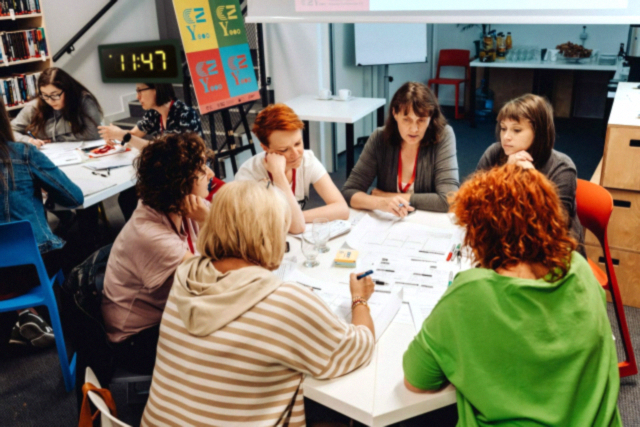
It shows 11.47
